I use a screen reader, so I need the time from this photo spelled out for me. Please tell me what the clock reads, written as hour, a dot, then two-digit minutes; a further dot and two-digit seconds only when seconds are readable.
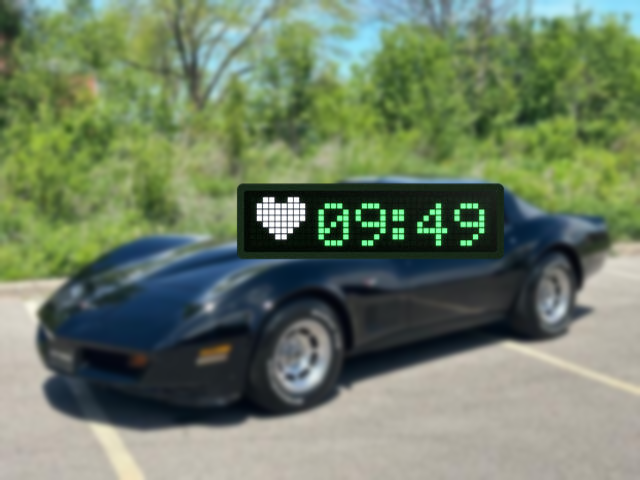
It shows 9.49
